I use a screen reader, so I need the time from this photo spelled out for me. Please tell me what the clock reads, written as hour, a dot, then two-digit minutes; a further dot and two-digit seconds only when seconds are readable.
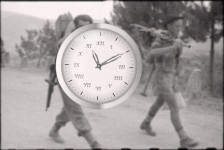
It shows 11.10
